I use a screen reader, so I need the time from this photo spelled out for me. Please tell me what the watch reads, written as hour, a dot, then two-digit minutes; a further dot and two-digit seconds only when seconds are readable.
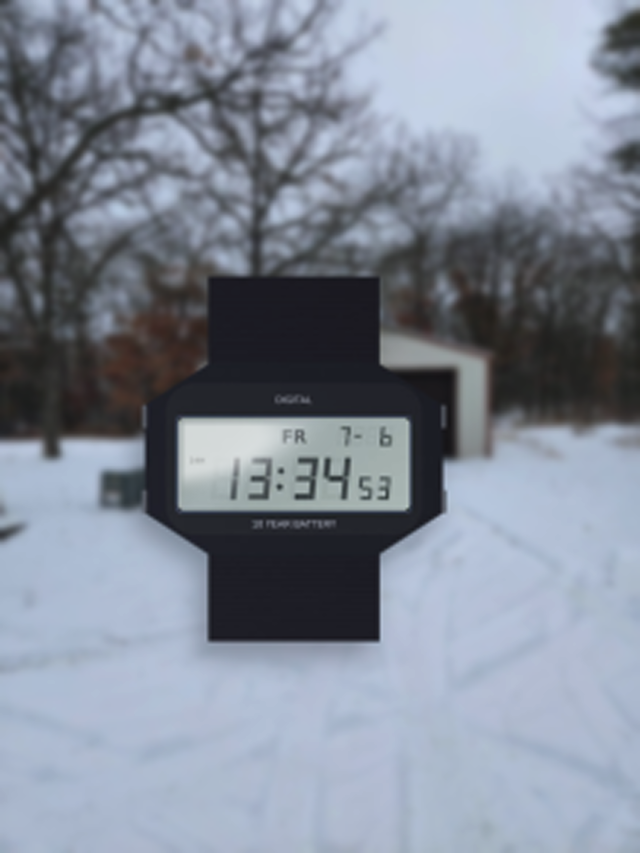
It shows 13.34.53
